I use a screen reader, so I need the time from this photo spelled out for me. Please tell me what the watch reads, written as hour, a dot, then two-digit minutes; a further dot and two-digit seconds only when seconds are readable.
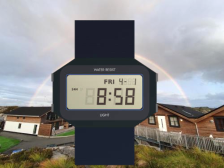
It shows 8.58
